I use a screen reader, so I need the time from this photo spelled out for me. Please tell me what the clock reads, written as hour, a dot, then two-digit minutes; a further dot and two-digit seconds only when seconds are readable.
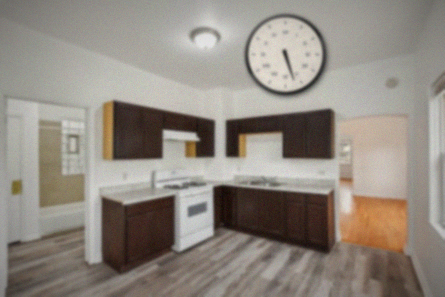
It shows 5.27
